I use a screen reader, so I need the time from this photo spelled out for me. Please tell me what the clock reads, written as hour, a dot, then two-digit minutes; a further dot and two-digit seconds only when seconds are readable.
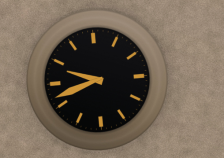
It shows 9.42
